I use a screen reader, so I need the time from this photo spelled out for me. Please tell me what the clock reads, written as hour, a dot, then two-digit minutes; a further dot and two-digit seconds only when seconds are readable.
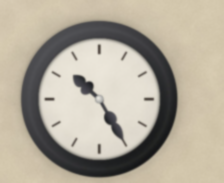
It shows 10.25
